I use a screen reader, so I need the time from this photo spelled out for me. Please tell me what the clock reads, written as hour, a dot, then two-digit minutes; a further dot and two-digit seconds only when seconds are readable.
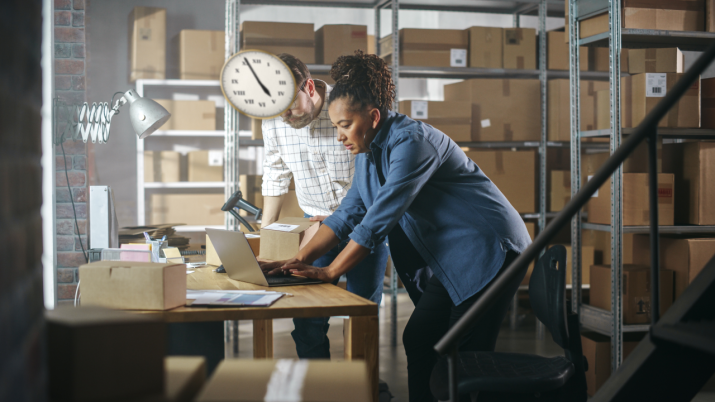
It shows 4.56
